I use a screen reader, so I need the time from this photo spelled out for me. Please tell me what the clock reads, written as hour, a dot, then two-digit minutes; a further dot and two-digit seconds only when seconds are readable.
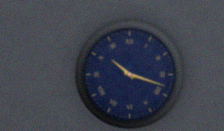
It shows 10.18
